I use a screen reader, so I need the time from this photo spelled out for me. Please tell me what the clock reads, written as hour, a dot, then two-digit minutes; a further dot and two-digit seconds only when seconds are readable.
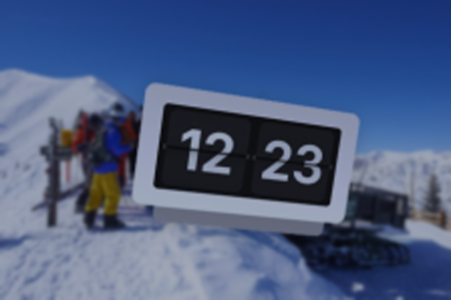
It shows 12.23
